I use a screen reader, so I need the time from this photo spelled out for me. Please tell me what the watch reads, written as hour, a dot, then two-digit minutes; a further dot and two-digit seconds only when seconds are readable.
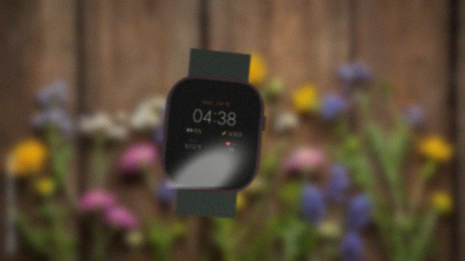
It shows 4.38
